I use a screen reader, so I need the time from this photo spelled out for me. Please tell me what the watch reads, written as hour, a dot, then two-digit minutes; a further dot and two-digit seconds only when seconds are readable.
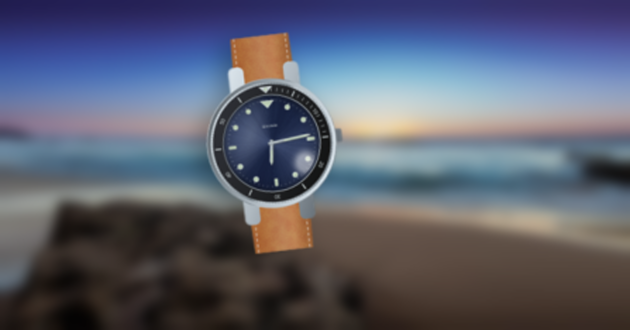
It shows 6.14
